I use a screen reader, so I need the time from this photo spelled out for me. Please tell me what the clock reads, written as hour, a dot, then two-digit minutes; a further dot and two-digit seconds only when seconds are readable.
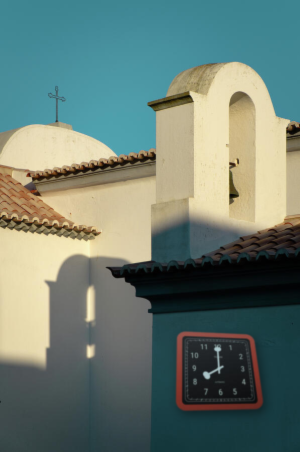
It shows 8.00
